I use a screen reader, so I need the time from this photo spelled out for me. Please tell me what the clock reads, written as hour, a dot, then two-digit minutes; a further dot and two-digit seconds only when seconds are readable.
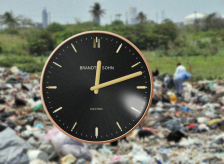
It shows 12.12
